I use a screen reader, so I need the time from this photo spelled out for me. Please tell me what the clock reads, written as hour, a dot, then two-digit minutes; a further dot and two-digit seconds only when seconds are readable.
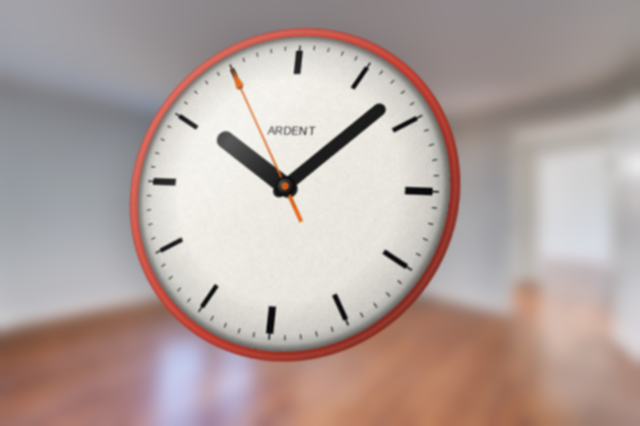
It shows 10.07.55
